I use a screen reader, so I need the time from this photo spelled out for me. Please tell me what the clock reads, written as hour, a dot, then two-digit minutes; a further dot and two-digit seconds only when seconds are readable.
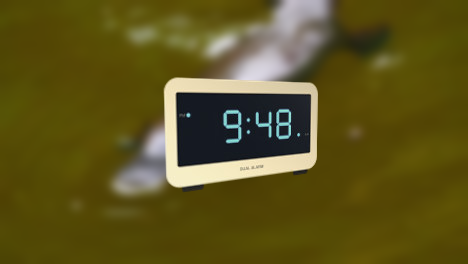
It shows 9.48
